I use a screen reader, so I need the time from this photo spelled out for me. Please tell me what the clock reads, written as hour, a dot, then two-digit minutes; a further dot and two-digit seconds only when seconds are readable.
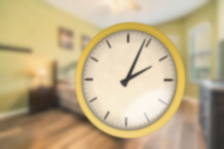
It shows 2.04
